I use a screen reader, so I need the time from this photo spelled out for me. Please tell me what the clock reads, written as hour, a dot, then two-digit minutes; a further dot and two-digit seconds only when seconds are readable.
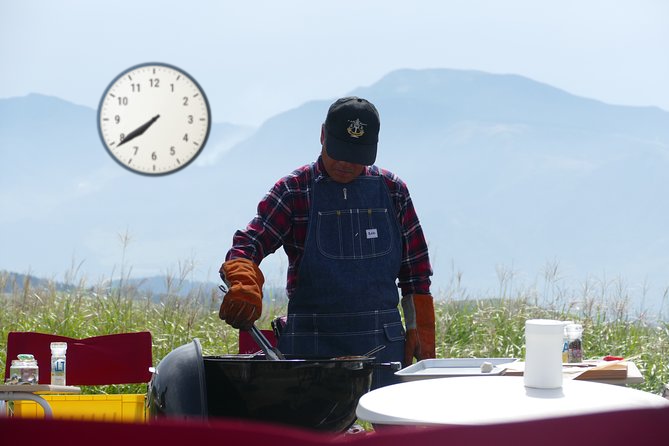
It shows 7.39
